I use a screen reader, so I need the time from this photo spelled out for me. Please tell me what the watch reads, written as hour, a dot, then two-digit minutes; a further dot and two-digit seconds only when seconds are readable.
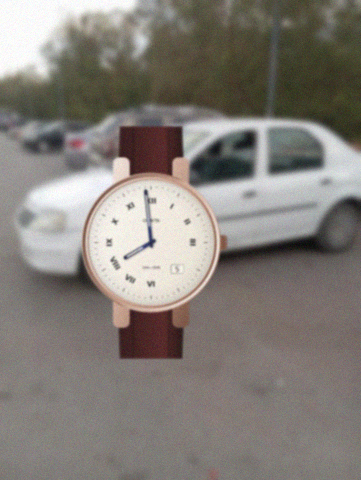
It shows 7.59
